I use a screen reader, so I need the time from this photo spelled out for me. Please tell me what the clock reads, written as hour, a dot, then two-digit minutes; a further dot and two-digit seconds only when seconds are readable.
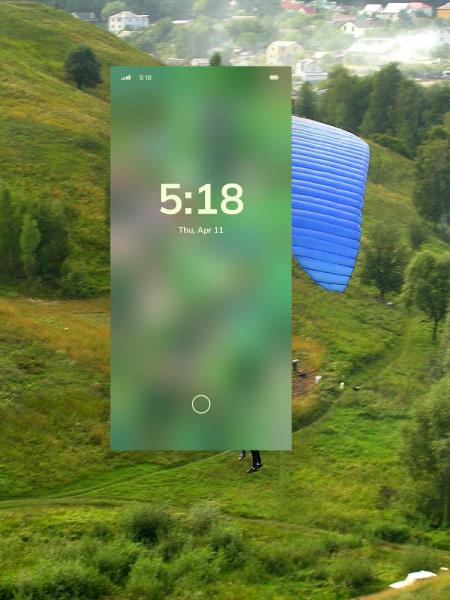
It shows 5.18
